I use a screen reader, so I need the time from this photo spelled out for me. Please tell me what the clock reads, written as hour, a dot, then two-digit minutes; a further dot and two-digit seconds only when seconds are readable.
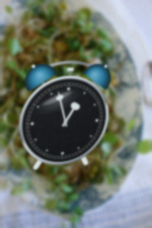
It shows 12.57
